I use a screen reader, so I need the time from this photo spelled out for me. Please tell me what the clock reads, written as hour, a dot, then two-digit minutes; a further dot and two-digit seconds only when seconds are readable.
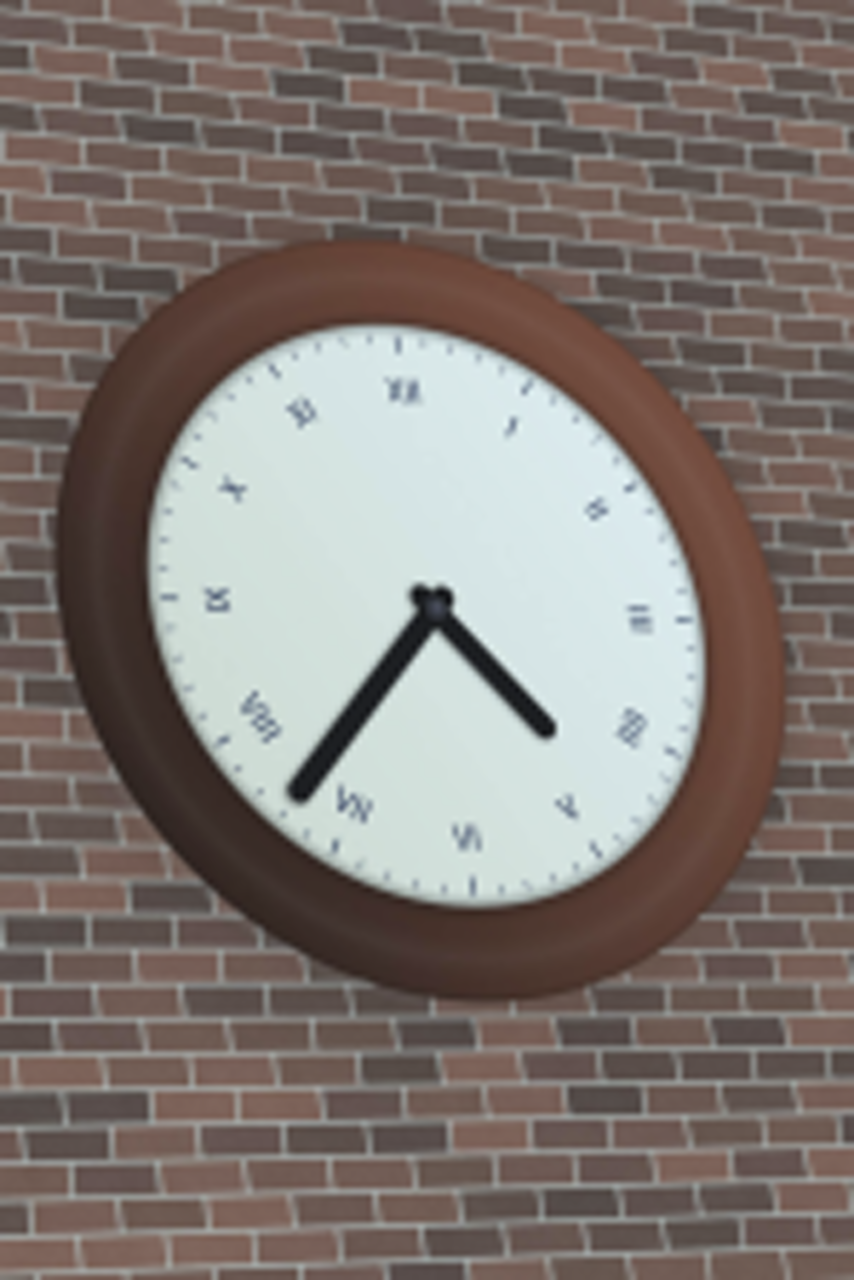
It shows 4.37
